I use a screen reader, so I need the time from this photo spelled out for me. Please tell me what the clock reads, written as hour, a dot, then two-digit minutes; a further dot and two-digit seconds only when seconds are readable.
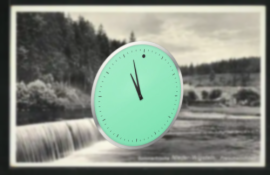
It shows 10.57
